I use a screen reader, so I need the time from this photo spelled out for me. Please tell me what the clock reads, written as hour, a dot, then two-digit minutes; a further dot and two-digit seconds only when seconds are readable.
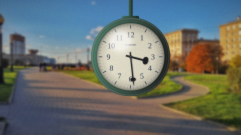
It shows 3.29
